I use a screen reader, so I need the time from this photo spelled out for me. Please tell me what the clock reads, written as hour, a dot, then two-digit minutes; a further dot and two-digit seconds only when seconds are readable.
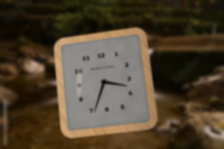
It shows 3.34
